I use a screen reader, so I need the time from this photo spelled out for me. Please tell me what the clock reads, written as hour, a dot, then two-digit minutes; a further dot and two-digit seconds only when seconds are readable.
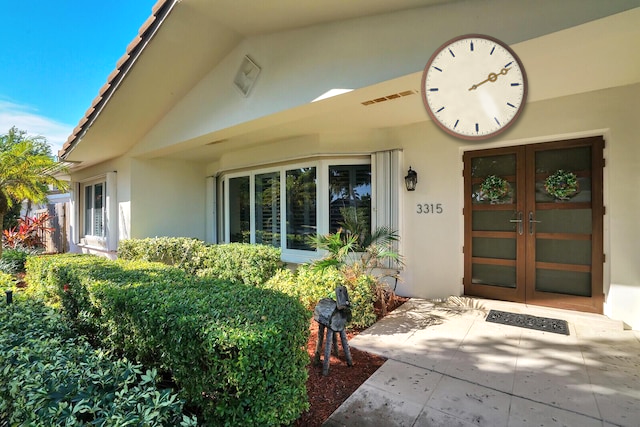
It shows 2.11
